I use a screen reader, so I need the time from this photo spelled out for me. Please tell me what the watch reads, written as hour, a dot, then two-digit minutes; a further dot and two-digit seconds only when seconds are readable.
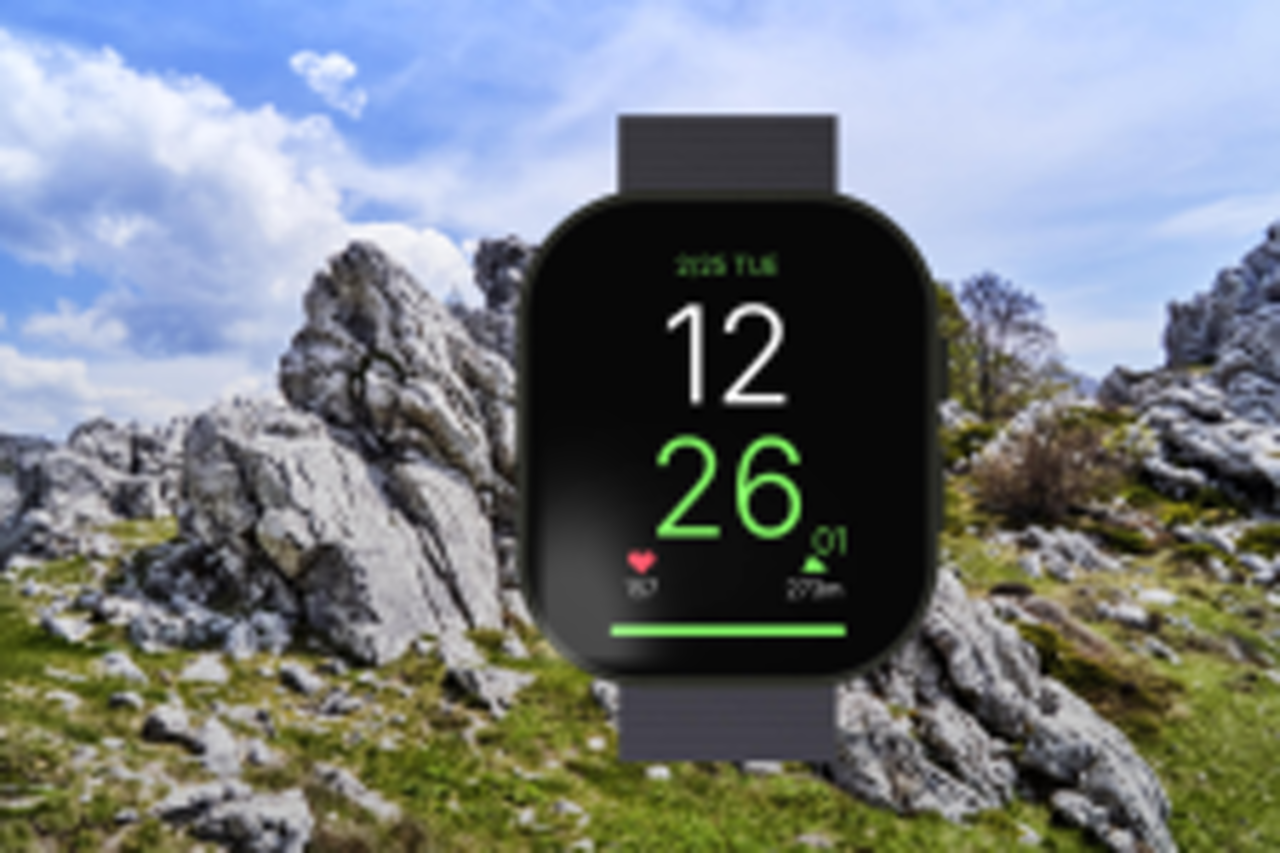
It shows 12.26
